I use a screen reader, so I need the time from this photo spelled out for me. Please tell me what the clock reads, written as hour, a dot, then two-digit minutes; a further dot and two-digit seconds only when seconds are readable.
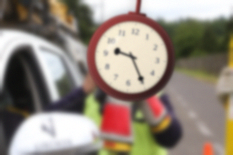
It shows 9.25
